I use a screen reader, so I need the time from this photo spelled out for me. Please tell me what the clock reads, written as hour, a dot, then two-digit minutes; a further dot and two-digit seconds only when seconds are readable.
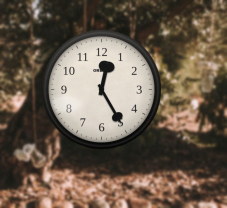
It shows 12.25
